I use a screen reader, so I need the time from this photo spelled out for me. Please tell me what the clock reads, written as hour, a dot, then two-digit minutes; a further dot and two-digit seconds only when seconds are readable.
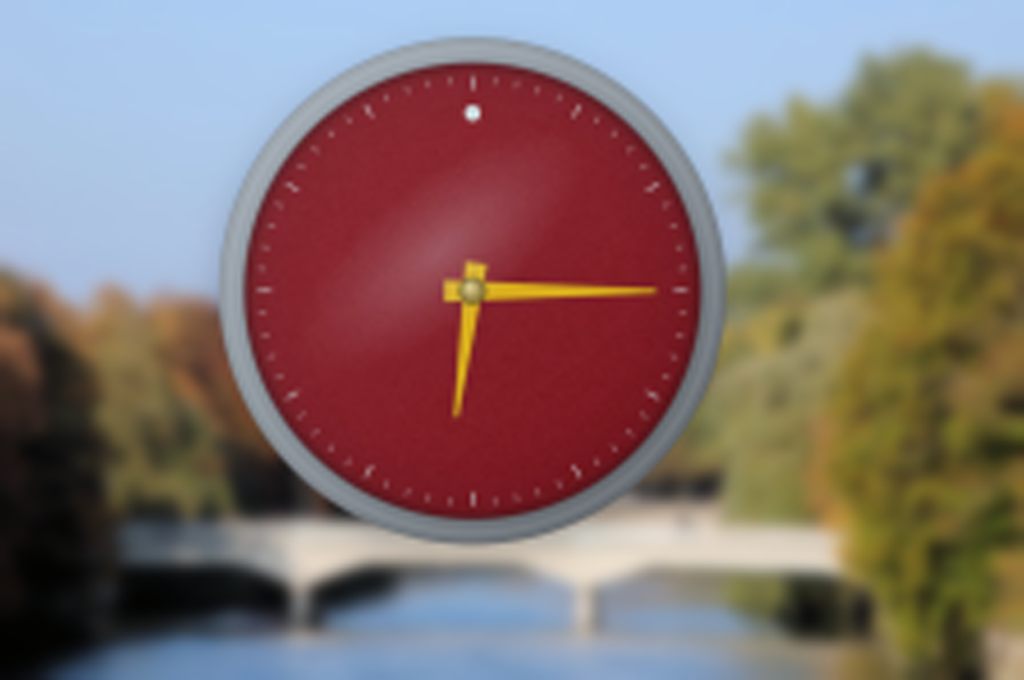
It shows 6.15
